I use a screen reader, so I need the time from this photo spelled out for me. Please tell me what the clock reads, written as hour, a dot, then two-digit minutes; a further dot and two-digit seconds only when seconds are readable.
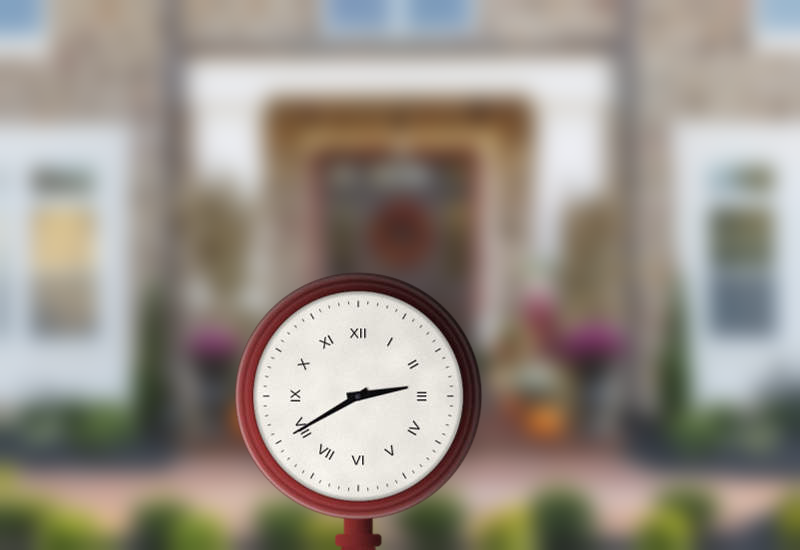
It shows 2.40
